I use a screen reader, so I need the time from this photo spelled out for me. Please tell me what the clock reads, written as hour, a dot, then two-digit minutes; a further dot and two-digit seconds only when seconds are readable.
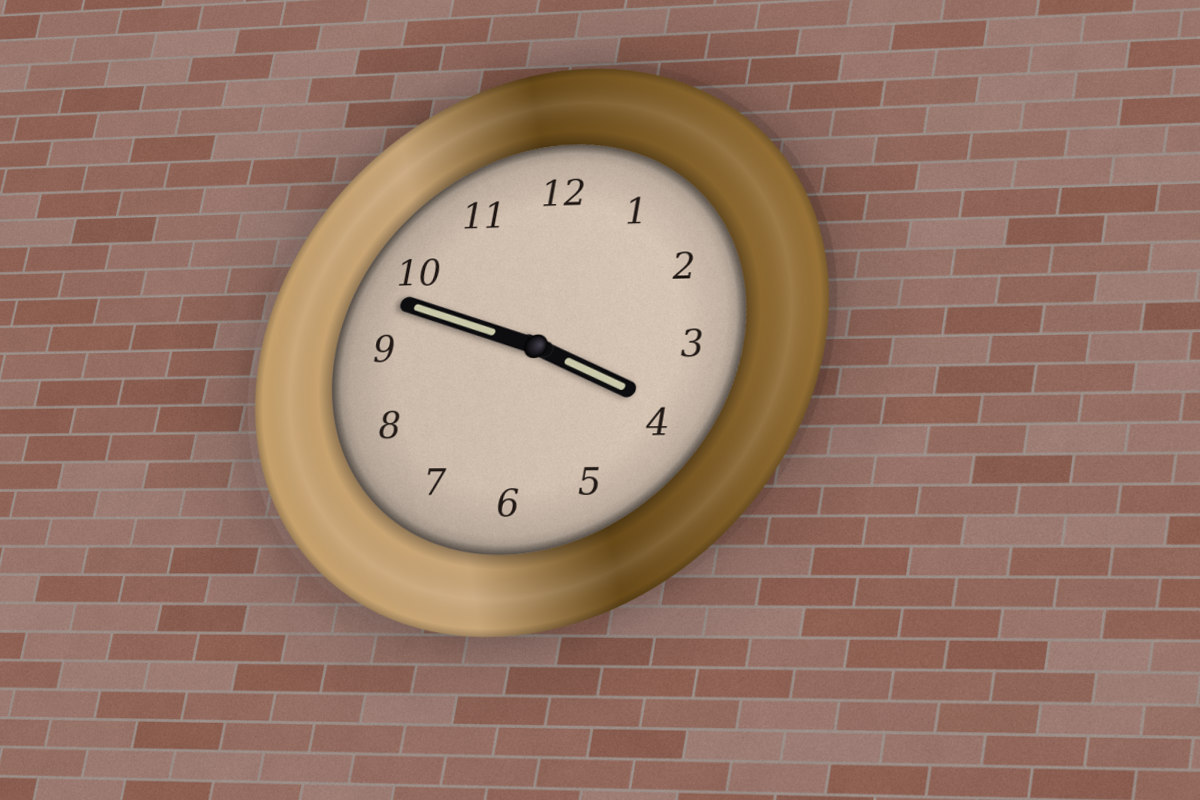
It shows 3.48
